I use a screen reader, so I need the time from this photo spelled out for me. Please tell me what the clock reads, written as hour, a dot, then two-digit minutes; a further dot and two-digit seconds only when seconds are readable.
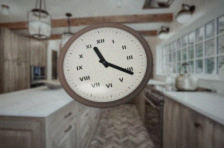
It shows 11.21
